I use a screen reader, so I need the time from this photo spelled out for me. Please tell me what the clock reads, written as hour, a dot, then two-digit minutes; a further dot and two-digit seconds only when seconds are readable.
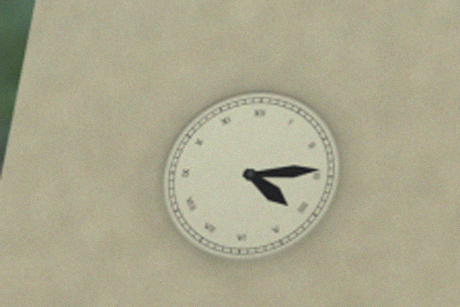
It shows 4.14
